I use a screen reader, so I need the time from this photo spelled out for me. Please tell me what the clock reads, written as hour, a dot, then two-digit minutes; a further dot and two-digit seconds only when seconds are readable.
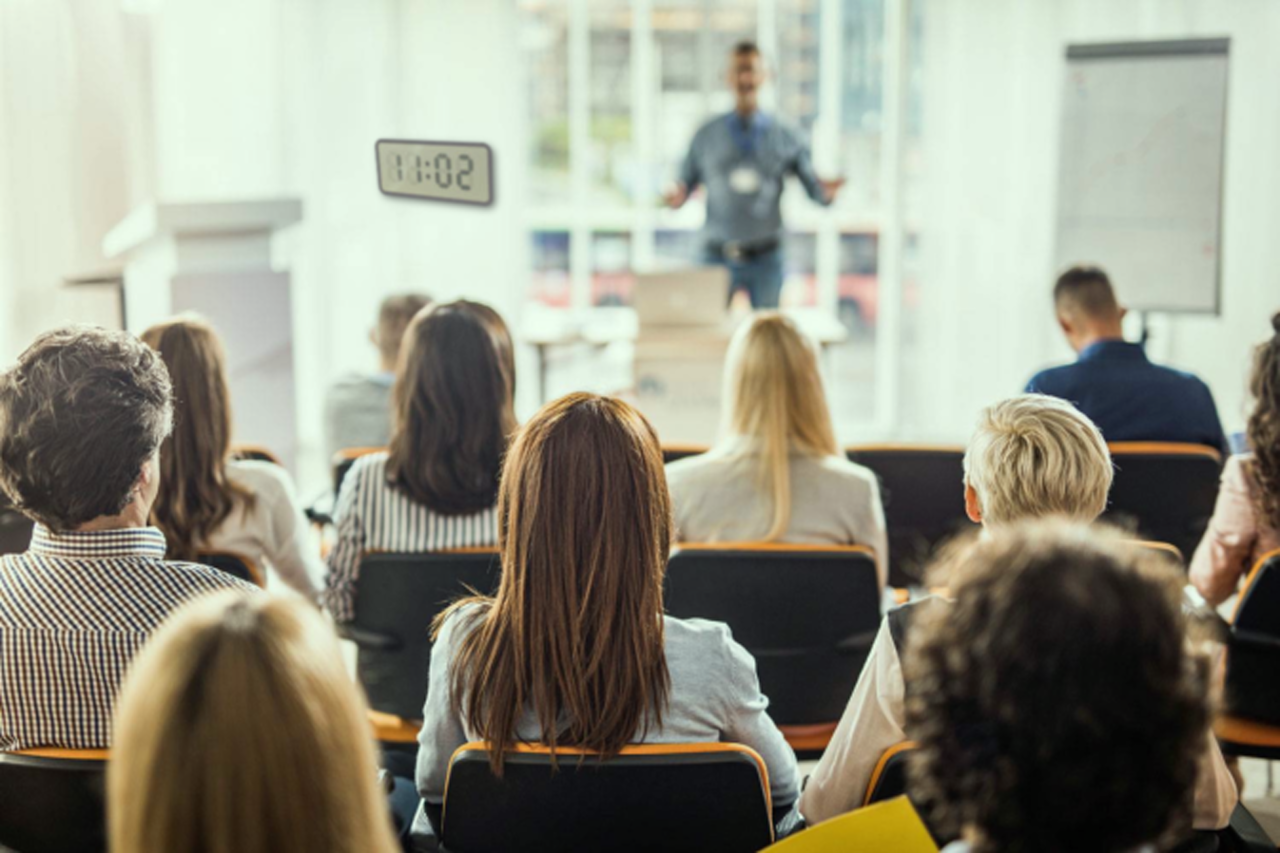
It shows 11.02
